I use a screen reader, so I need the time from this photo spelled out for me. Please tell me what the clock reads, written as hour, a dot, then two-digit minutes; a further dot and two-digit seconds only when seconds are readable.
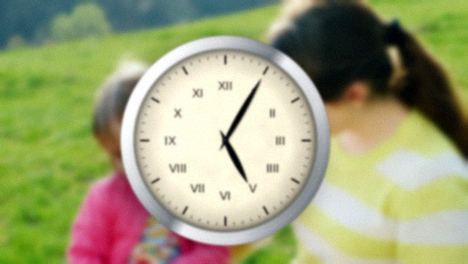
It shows 5.05
